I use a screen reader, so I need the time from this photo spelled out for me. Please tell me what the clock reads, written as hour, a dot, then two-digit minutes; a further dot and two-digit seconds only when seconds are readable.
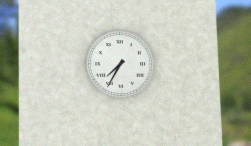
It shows 7.35
